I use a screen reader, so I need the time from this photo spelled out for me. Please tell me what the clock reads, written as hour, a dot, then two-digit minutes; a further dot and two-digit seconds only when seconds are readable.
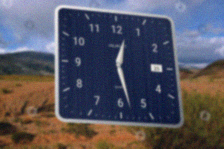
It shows 12.28
